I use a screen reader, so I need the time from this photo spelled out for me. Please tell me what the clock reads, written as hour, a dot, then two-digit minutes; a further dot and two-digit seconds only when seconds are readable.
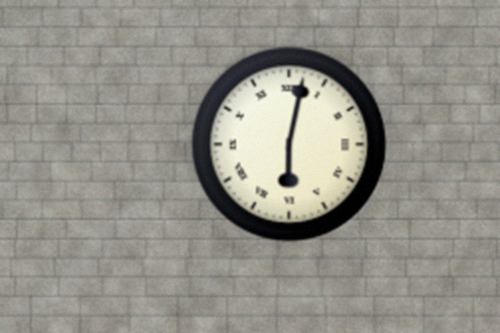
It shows 6.02
